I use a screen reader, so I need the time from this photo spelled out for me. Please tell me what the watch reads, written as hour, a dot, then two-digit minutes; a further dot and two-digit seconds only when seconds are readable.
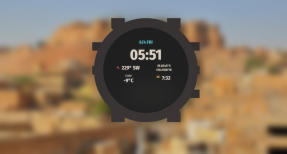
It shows 5.51
